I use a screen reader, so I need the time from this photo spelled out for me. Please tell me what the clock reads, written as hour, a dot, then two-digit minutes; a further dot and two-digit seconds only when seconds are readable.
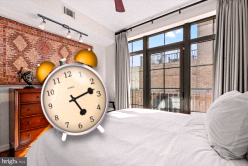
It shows 5.13
